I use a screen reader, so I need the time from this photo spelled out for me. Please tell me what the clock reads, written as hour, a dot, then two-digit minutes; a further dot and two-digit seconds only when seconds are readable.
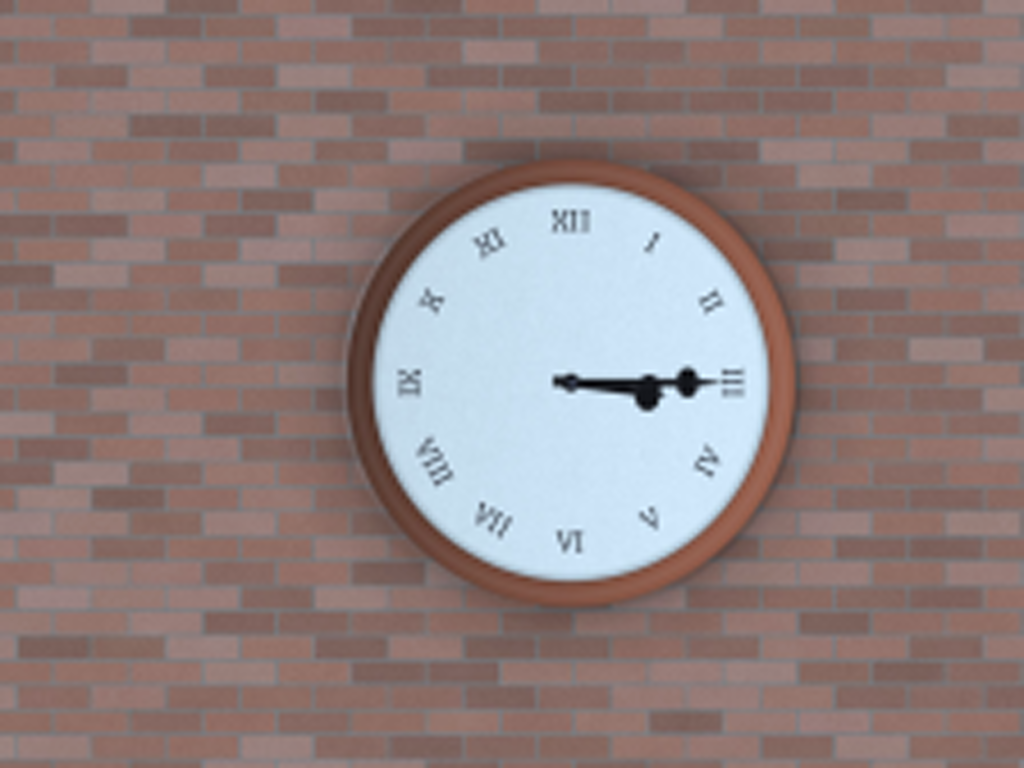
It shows 3.15
